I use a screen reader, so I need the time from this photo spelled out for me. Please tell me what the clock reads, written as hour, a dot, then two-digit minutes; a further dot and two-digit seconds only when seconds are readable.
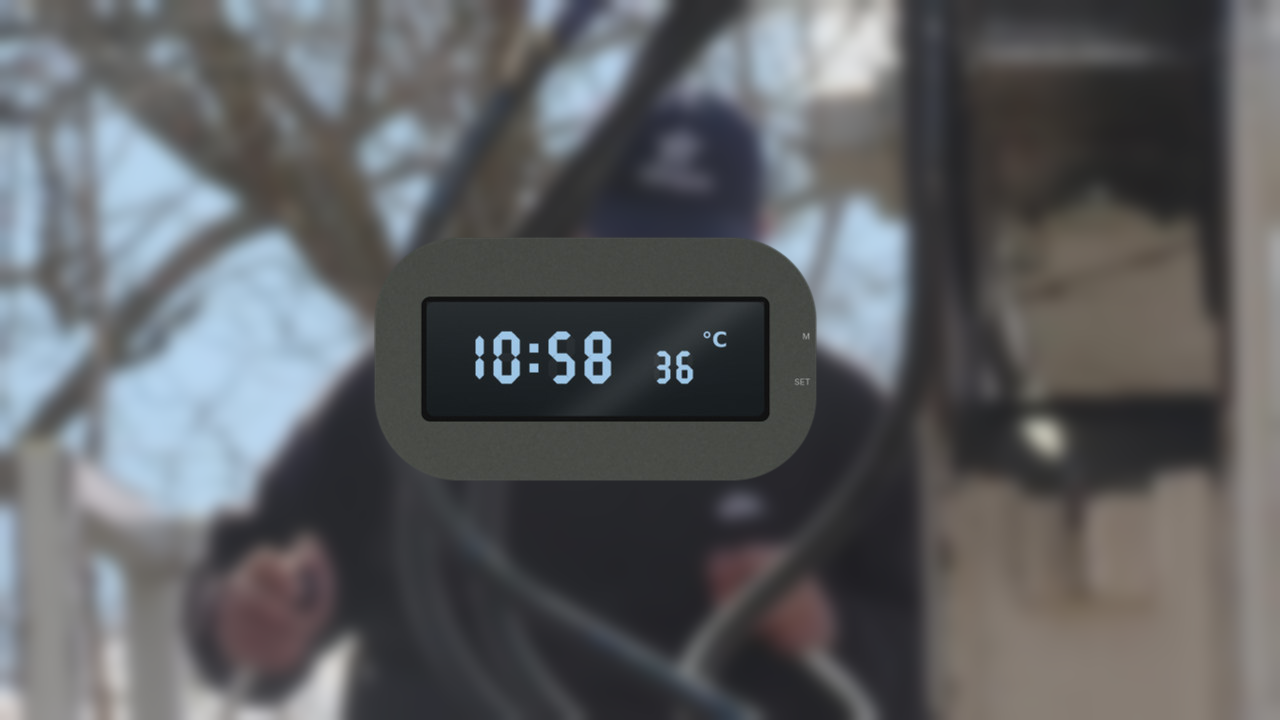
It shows 10.58
